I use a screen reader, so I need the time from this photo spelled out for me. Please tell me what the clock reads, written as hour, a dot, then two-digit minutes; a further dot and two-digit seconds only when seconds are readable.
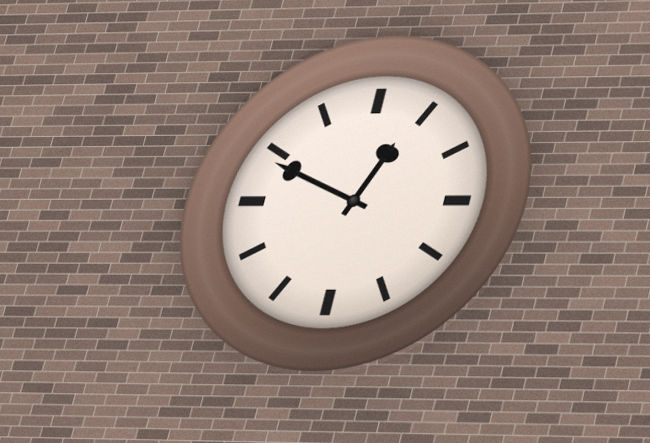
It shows 12.49
